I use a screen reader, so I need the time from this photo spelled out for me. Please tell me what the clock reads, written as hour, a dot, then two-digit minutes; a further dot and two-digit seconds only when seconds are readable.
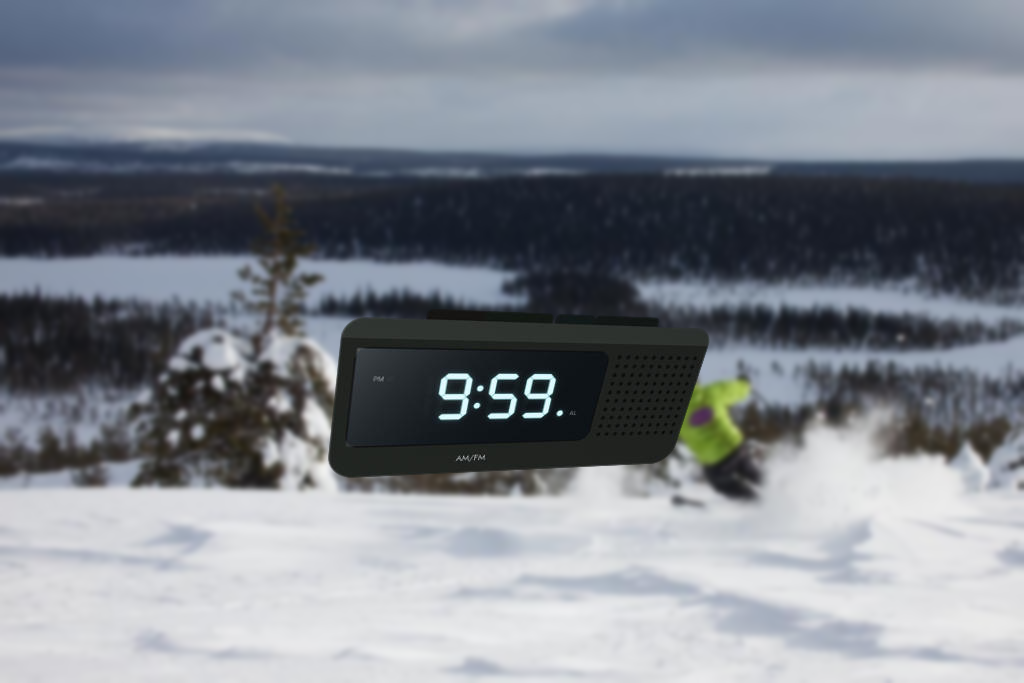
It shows 9.59
